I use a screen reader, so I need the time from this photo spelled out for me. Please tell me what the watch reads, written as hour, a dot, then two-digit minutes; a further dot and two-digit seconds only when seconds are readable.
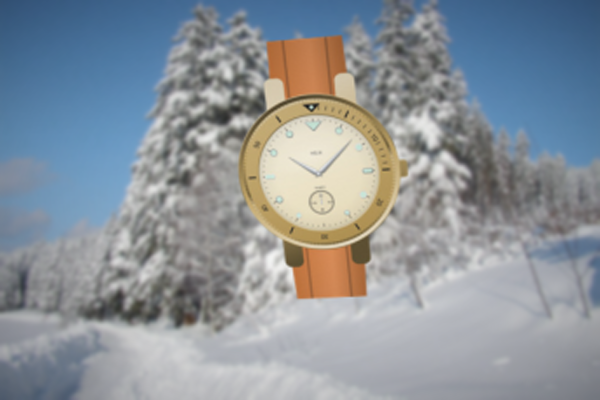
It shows 10.08
